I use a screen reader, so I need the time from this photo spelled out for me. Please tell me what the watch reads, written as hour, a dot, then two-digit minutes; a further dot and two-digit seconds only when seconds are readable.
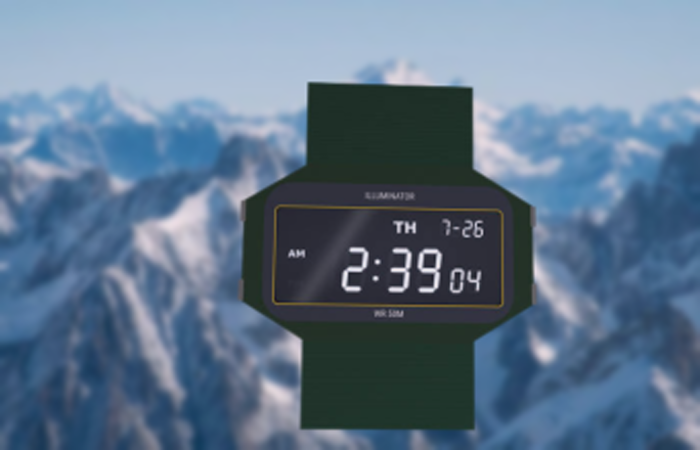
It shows 2.39.04
